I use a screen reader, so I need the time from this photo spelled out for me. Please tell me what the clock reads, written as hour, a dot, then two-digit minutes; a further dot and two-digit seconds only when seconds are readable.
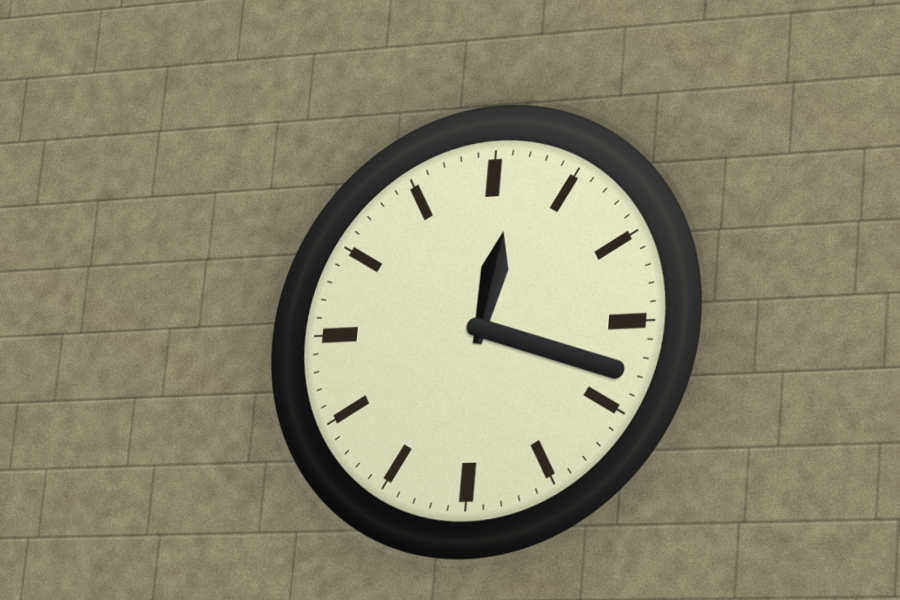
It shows 12.18
